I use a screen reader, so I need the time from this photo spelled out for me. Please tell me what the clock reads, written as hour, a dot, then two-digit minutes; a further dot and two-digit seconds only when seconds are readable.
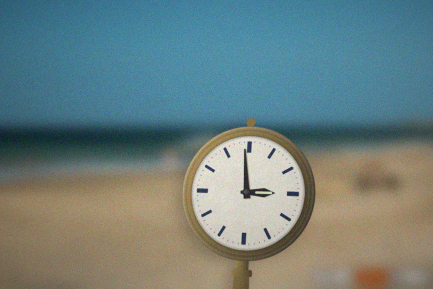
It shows 2.59
